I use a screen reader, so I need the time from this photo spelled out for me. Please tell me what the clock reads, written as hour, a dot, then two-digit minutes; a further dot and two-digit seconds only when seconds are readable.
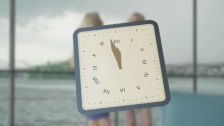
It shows 11.58
